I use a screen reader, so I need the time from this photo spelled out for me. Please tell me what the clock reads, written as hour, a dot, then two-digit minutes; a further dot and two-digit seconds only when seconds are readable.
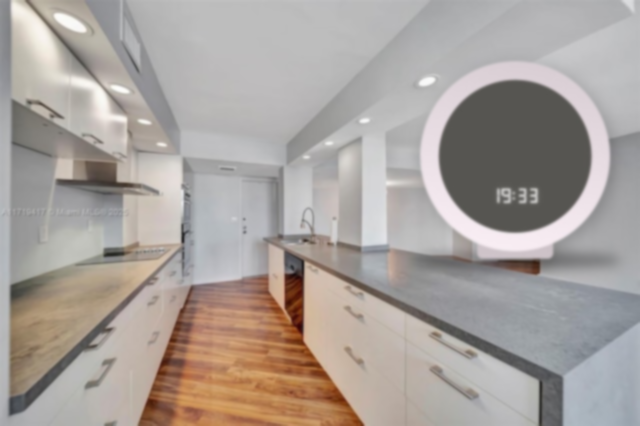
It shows 19.33
